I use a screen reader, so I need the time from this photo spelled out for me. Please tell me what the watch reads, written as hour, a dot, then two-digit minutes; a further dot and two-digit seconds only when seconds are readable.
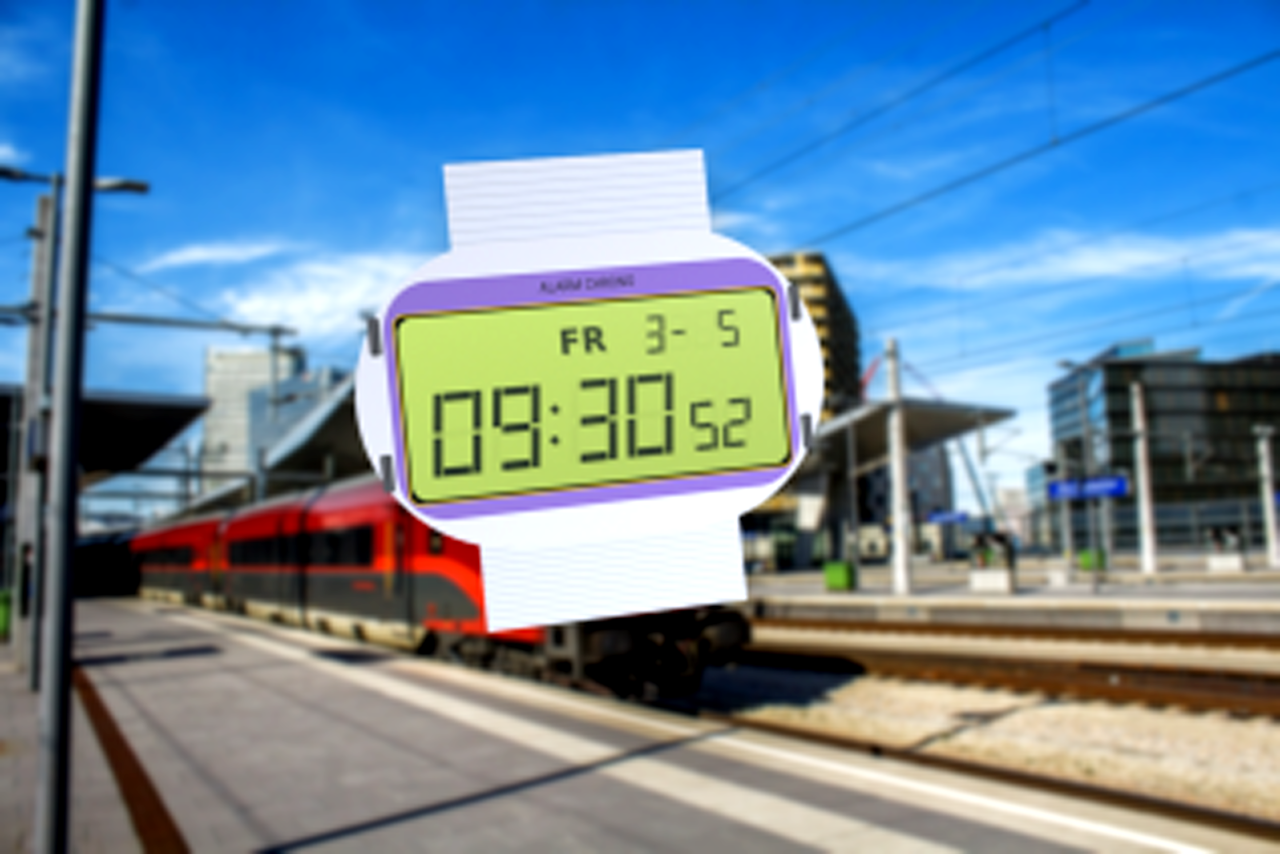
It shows 9.30.52
